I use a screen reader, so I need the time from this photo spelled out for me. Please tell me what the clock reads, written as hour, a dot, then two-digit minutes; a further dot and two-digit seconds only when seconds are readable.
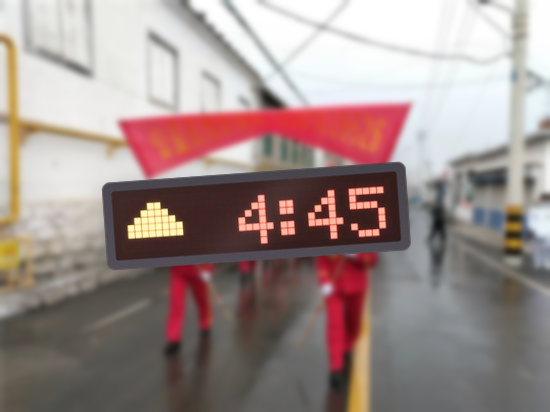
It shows 4.45
